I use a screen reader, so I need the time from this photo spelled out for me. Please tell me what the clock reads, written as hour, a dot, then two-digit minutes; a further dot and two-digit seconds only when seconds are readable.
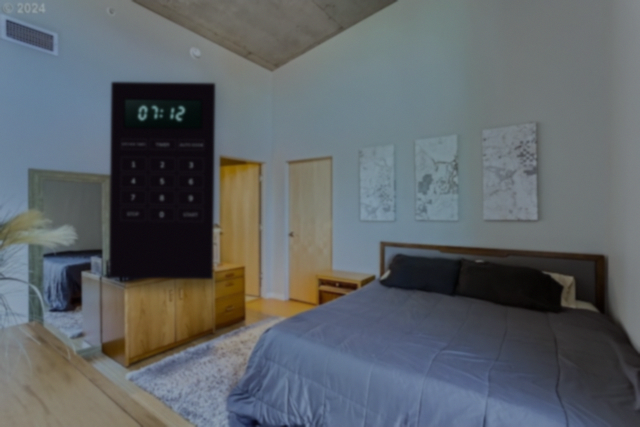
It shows 7.12
